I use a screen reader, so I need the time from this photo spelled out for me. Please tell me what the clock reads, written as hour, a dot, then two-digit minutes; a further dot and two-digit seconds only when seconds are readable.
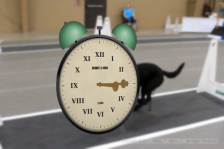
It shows 3.15
